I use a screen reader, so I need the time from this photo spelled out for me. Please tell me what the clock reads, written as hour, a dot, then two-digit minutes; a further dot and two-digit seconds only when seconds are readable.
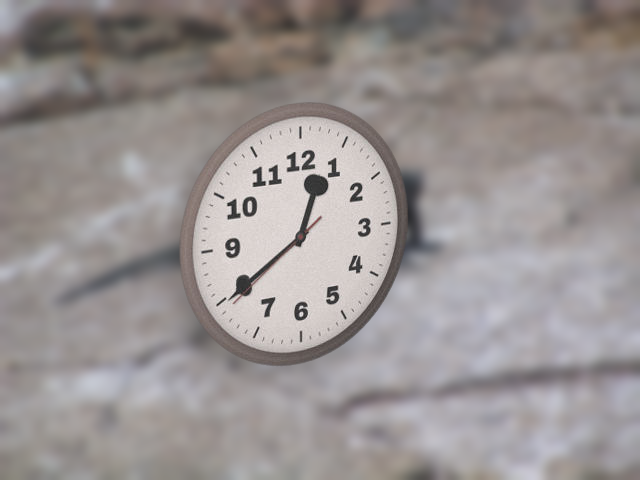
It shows 12.39.39
